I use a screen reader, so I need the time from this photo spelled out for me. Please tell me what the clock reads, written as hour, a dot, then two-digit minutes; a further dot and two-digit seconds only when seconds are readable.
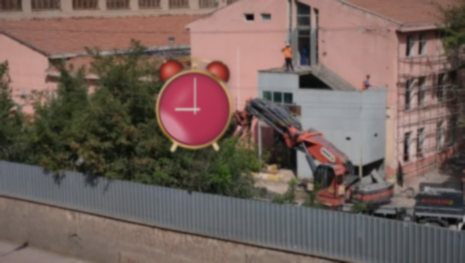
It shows 9.00
